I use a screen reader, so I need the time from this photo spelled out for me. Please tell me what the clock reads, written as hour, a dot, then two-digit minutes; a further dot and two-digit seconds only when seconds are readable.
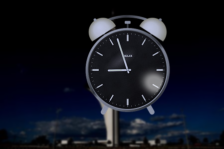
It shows 8.57
